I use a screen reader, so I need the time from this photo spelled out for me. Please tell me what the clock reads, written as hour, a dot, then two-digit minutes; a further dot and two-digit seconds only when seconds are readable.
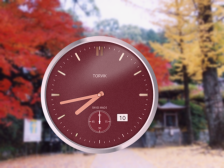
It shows 7.43
